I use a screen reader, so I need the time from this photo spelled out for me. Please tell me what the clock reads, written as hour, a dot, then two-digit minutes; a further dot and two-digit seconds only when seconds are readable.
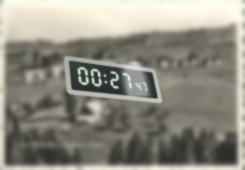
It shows 0.27.47
